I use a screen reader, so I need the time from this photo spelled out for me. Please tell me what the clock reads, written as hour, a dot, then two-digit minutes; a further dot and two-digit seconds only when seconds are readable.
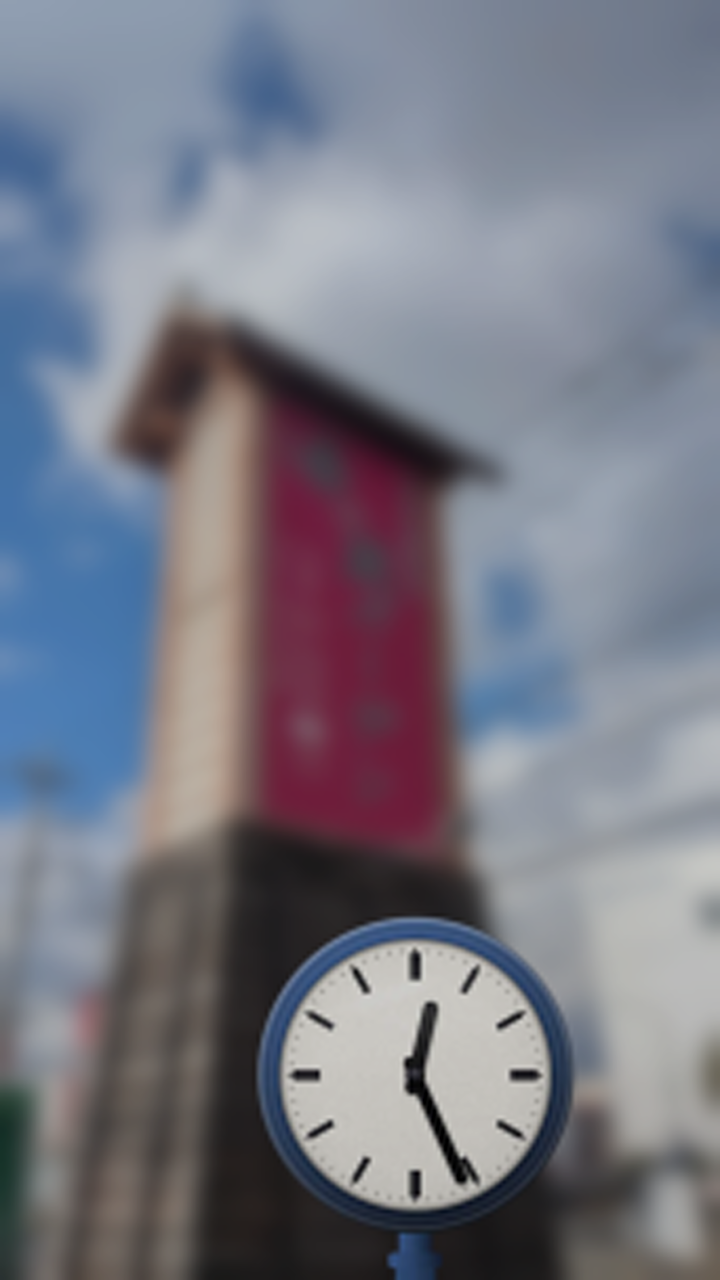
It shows 12.26
